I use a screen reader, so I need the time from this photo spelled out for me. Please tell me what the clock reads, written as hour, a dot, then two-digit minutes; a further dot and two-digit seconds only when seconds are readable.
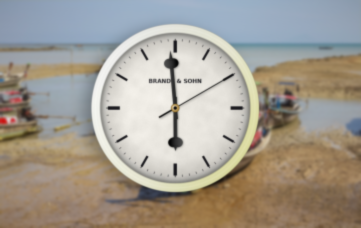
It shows 5.59.10
